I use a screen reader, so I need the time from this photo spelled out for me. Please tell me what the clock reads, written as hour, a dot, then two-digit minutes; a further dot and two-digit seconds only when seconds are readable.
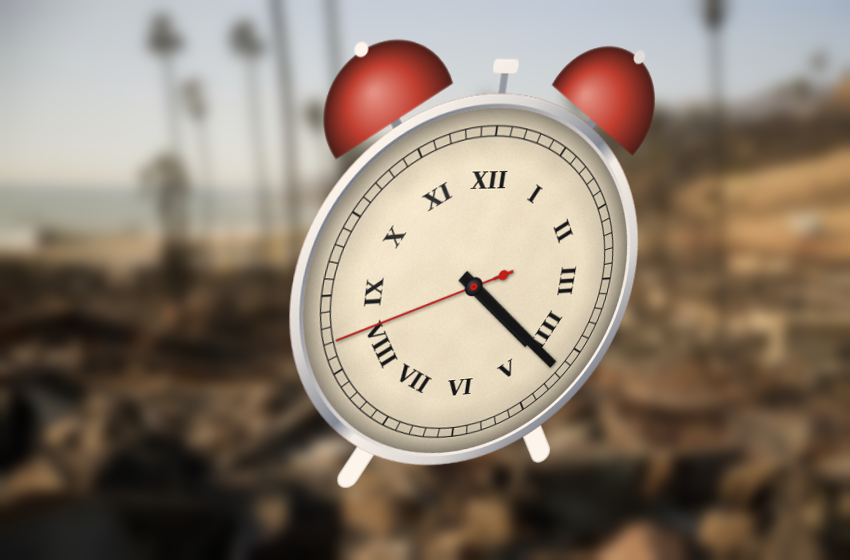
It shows 4.21.42
